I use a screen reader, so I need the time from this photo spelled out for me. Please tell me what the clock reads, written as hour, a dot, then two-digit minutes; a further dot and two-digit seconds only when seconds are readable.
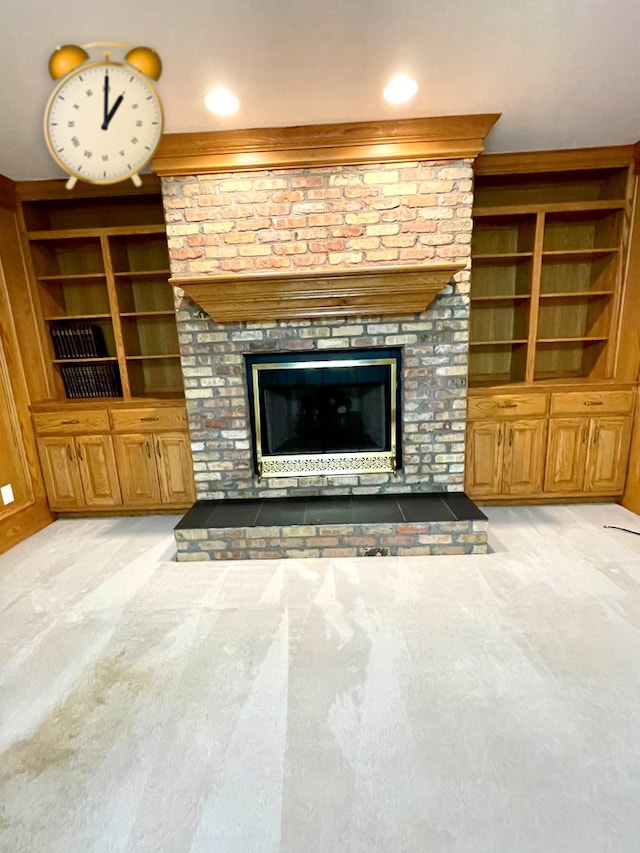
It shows 1.00
